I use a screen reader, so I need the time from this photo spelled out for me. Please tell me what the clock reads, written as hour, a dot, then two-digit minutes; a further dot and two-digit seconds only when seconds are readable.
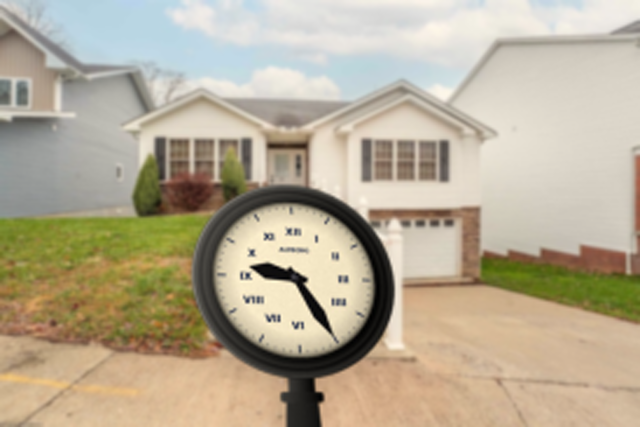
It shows 9.25
